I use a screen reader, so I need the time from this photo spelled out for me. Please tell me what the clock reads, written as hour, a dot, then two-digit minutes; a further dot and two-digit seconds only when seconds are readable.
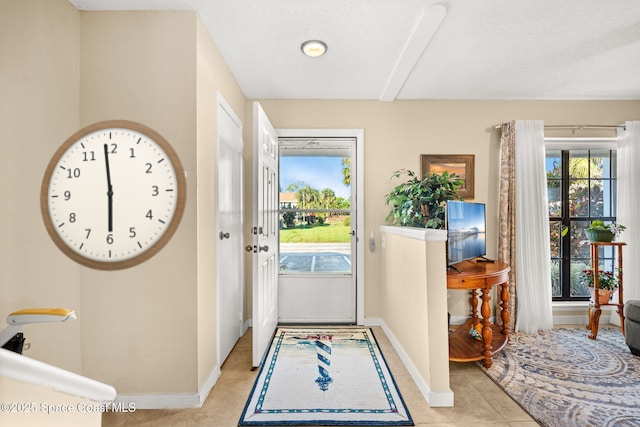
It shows 5.59
